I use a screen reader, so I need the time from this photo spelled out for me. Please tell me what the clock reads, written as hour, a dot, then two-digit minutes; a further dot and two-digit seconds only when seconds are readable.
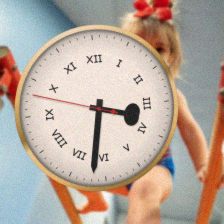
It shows 3.31.48
